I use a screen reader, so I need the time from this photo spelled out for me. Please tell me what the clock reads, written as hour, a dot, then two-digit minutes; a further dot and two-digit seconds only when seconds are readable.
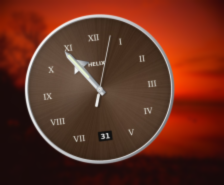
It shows 10.54.03
